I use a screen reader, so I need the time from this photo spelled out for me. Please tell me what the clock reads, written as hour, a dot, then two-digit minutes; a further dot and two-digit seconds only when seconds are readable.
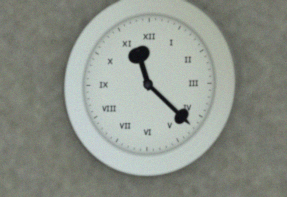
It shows 11.22
